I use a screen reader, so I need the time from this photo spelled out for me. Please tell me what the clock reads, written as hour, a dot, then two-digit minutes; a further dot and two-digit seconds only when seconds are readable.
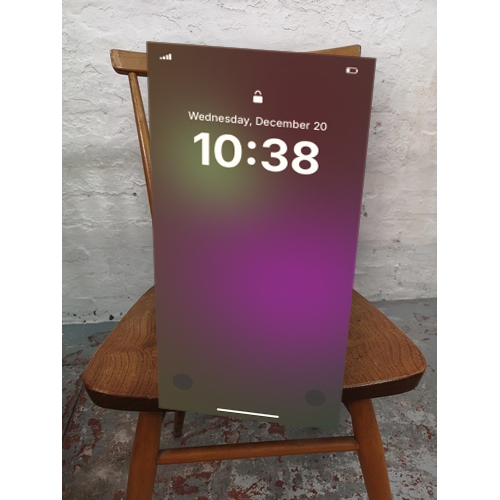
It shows 10.38
